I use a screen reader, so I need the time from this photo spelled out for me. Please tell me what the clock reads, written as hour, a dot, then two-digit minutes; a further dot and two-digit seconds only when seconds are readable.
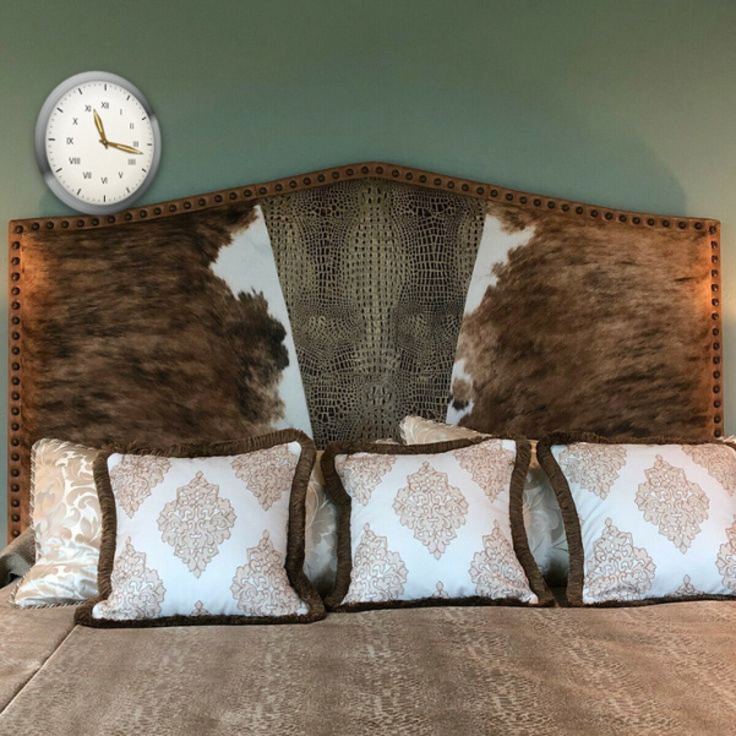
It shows 11.17
